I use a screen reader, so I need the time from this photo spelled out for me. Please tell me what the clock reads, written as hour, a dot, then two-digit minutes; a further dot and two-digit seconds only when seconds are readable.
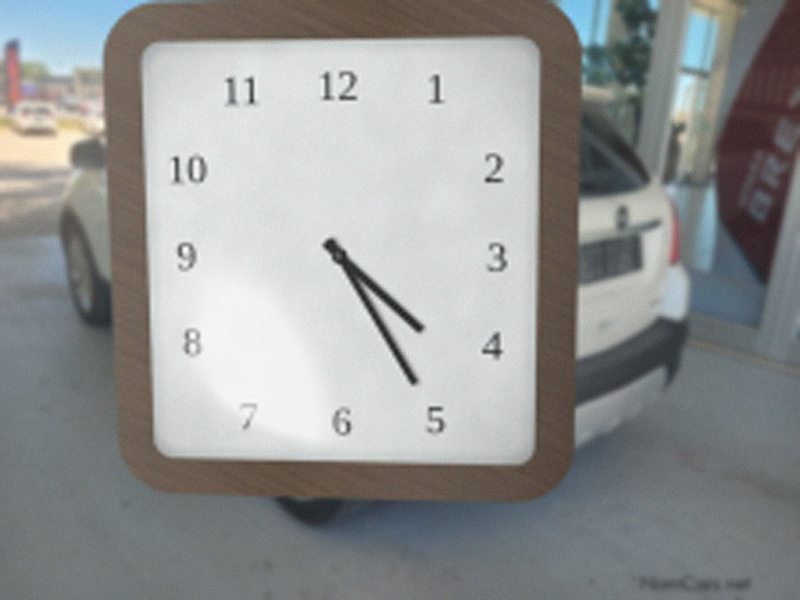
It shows 4.25
